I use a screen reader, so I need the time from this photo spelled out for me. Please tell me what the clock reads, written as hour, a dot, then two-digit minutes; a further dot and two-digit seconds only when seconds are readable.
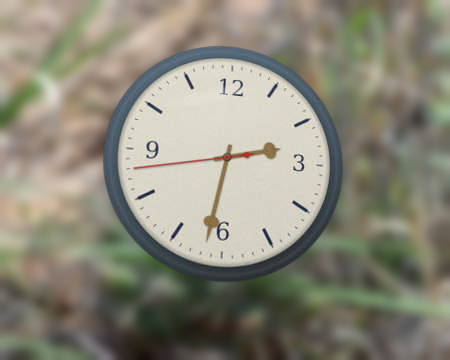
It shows 2.31.43
